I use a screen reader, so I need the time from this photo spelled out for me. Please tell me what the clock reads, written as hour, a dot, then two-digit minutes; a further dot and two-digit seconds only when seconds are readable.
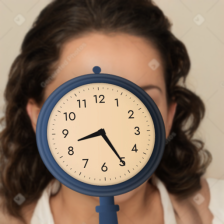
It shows 8.25
